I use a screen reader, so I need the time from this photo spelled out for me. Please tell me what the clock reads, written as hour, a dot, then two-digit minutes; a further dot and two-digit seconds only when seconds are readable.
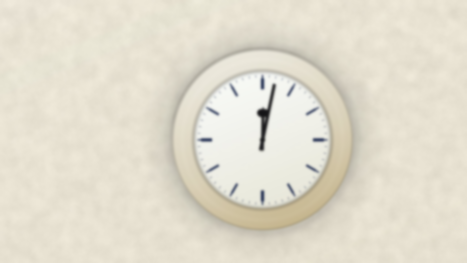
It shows 12.02
